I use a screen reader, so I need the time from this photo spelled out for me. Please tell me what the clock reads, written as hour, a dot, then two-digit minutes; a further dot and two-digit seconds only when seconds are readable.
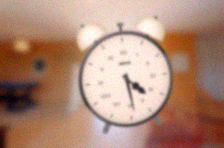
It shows 4.29
